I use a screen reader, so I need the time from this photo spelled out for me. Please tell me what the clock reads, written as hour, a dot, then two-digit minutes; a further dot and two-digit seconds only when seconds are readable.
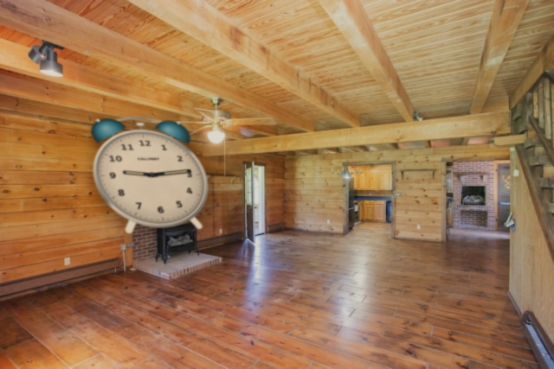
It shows 9.14
